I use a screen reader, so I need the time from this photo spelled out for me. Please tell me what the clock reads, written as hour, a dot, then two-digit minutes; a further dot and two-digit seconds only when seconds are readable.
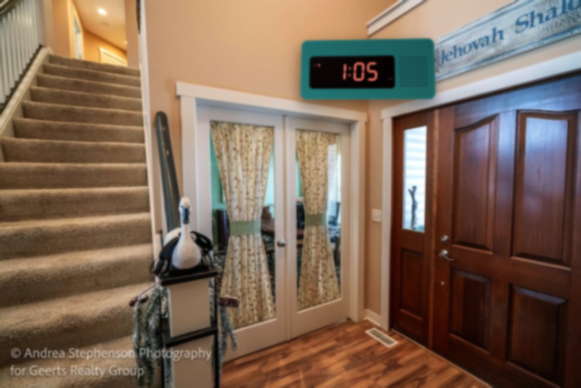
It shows 1.05
